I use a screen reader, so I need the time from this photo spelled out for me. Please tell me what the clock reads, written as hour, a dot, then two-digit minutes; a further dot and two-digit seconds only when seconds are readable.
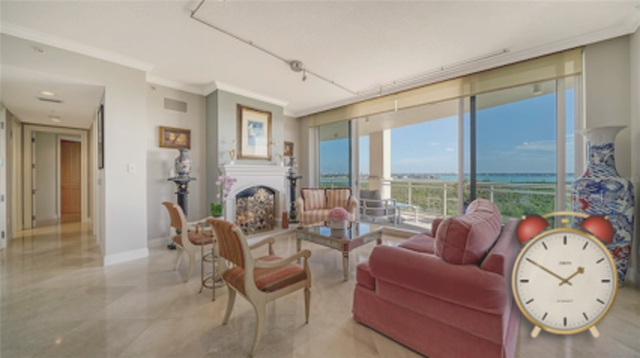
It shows 1.50
